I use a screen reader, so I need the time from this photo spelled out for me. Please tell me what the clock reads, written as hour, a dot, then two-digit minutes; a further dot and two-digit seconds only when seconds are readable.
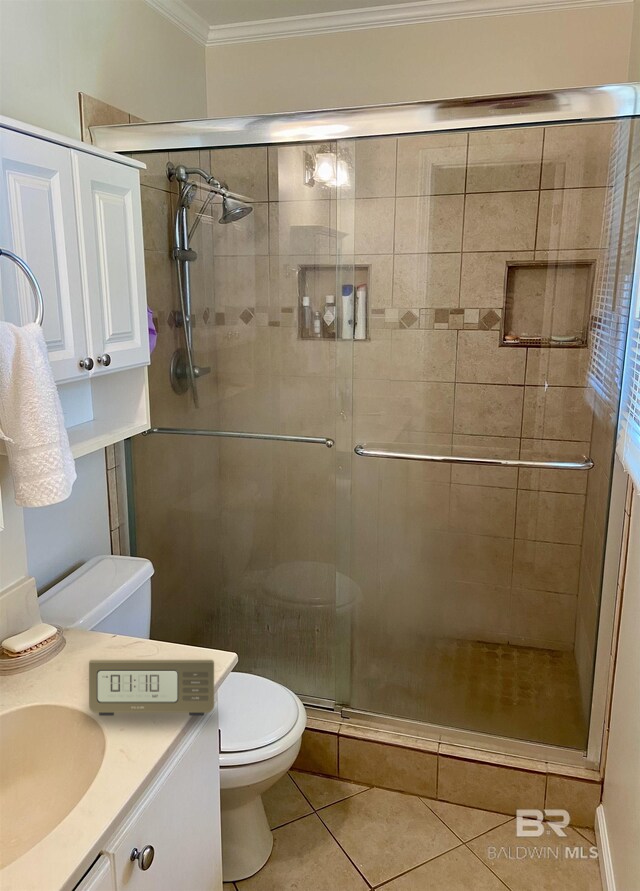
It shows 1.10
